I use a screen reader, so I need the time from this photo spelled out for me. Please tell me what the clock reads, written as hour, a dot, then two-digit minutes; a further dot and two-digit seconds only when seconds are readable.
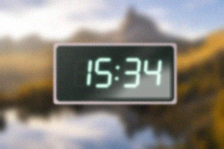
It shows 15.34
